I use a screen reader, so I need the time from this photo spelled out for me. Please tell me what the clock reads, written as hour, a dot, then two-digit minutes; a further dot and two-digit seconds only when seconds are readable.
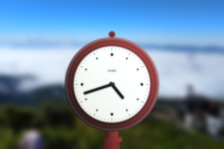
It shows 4.42
